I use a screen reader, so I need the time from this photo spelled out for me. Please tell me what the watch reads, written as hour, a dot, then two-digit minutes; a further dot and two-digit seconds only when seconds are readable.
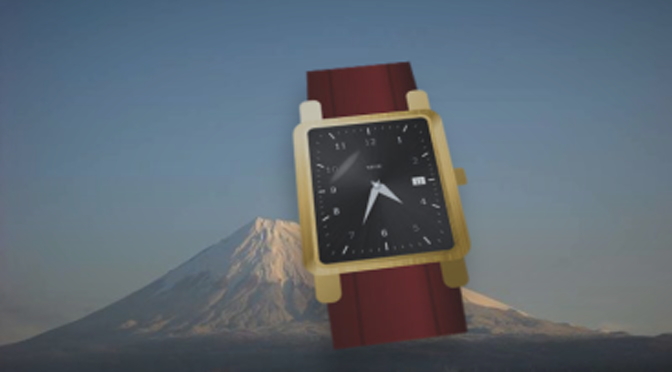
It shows 4.34
